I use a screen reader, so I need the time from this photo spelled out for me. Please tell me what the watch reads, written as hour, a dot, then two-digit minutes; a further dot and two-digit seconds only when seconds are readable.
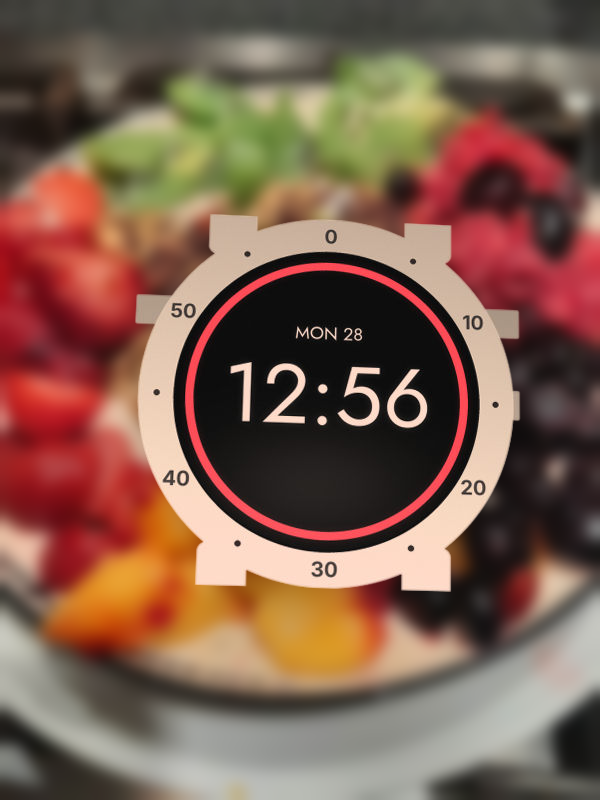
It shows 12.56
